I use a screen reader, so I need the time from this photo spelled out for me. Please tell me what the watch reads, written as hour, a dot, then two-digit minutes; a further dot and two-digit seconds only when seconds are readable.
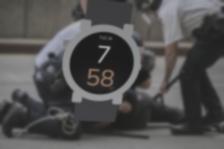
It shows 7.58
